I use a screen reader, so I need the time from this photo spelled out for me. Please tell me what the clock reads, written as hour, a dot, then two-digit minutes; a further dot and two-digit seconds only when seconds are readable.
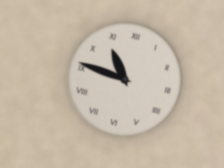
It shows 10.46
